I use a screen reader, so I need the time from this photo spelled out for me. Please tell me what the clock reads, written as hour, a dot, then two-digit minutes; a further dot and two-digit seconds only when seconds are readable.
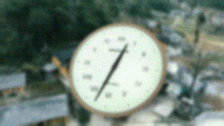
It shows 12.33
